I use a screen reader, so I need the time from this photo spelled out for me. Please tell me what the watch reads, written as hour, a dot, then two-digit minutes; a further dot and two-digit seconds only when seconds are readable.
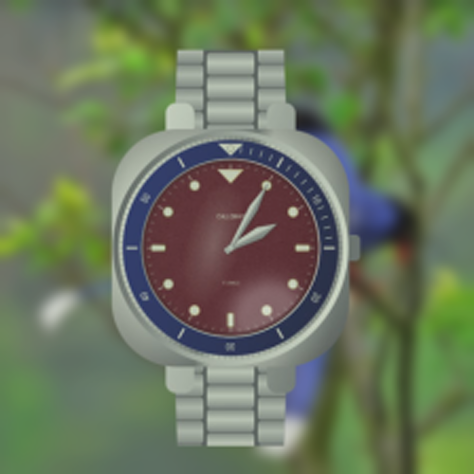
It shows 2.05
